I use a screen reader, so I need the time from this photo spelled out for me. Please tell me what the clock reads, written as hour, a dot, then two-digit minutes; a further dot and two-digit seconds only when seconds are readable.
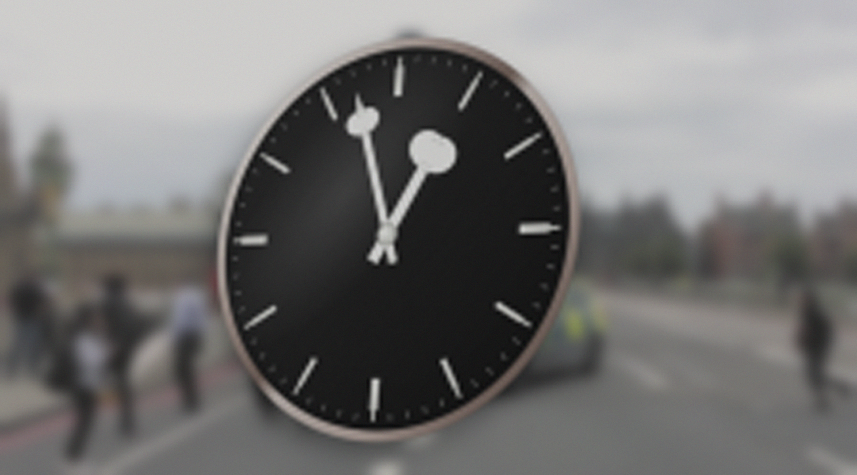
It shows 12.57
